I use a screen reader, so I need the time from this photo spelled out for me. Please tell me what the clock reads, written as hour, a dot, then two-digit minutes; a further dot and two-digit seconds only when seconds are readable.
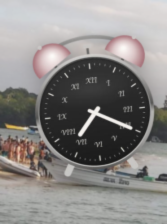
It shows 7.20
